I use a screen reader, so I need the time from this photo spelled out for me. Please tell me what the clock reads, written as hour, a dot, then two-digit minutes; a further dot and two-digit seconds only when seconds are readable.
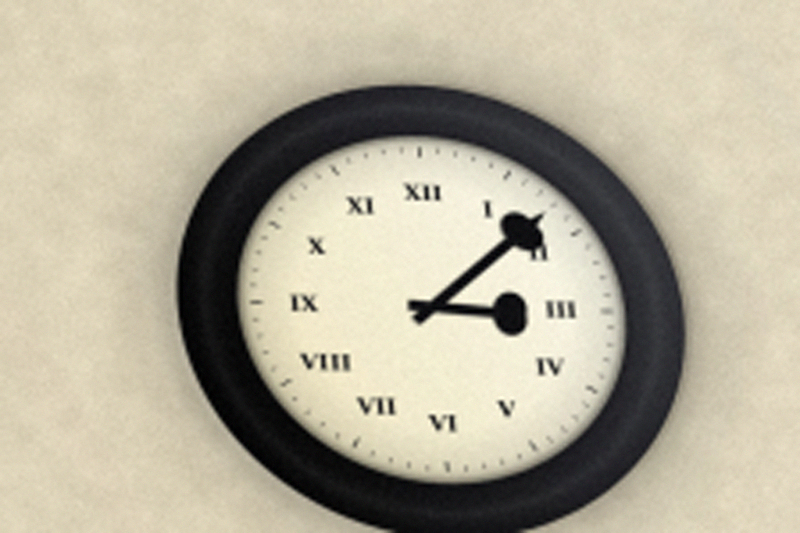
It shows 3.08
